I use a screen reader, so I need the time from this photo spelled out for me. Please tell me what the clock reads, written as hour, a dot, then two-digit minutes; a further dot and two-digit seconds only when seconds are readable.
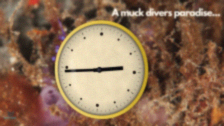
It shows 2.44
